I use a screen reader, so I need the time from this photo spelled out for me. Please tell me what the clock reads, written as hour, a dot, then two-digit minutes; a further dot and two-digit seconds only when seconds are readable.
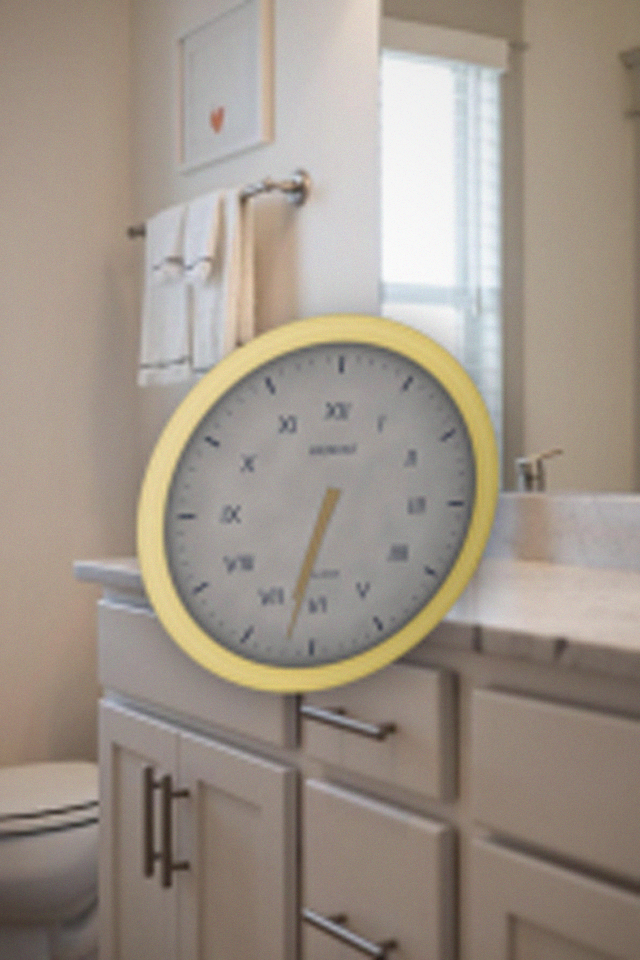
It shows 6.32
